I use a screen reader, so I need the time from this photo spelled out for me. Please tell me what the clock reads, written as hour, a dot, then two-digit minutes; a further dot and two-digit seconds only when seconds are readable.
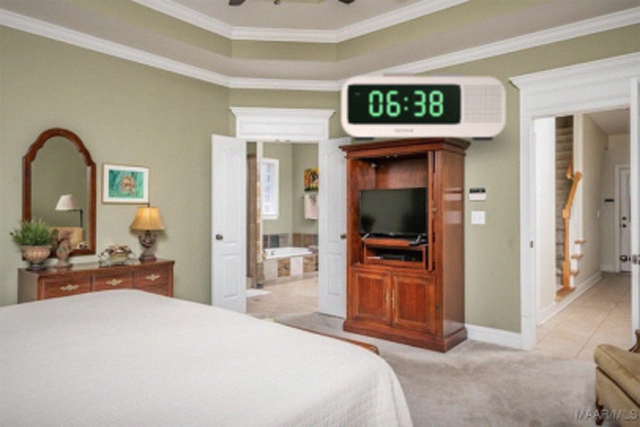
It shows 6.38
